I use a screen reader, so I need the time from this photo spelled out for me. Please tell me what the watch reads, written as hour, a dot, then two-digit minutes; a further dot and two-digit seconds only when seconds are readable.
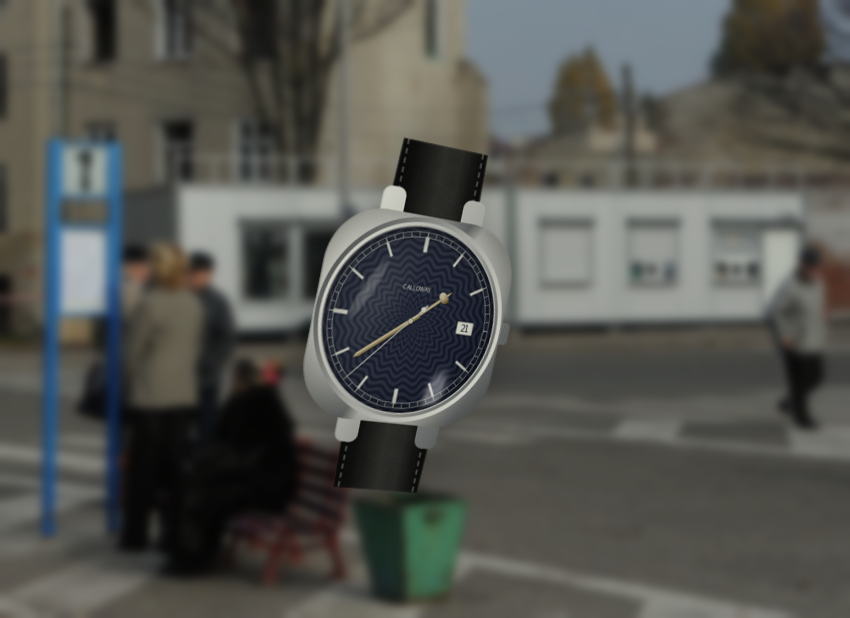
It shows 1.38.37
